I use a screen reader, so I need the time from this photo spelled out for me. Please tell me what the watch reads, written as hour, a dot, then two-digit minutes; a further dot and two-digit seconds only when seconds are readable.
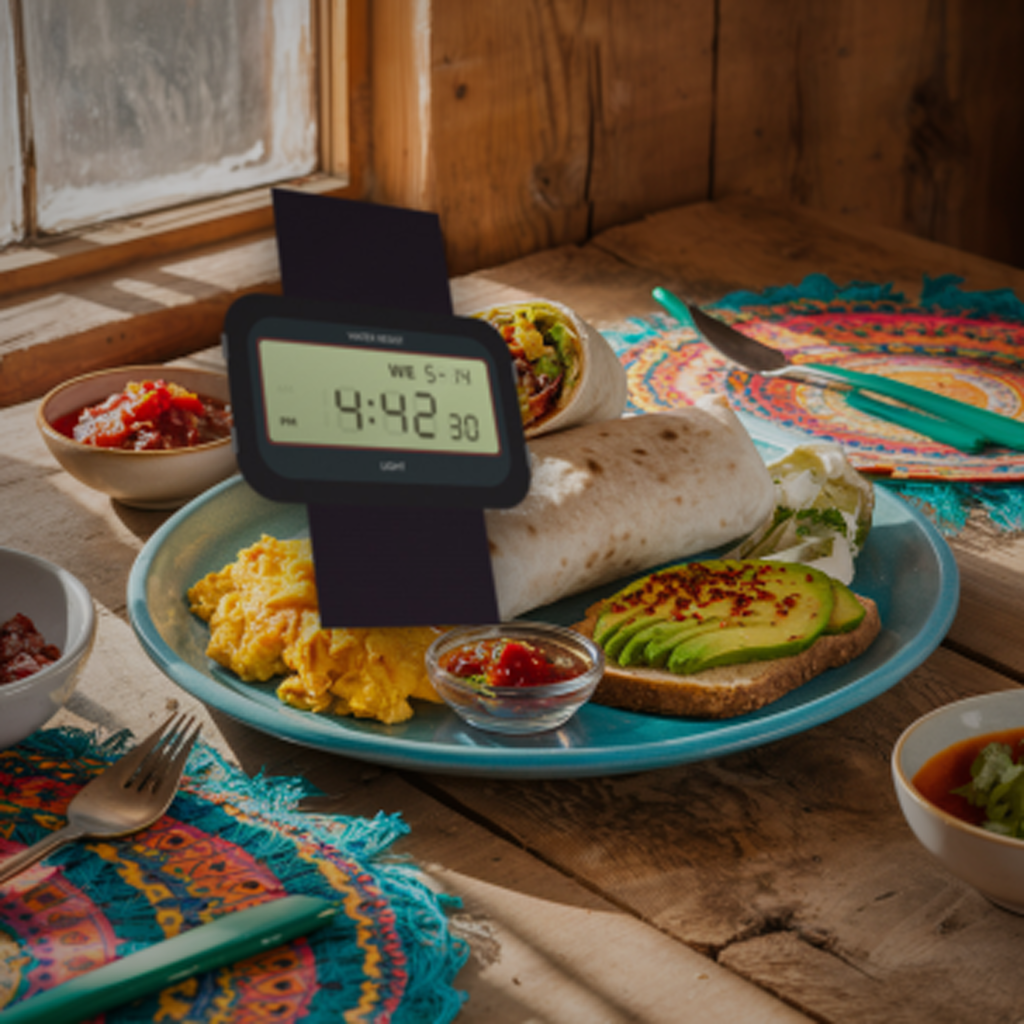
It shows 4.42.30
